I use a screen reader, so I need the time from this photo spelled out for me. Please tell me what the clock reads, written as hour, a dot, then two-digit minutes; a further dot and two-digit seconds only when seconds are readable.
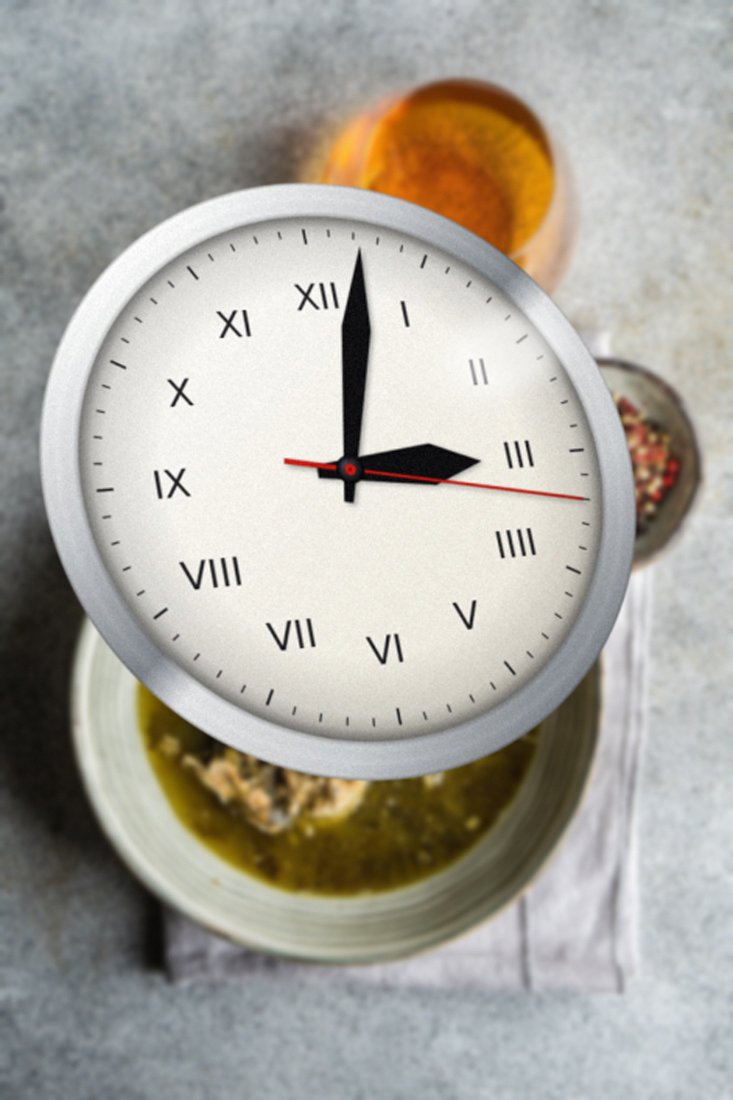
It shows 3.02.17
